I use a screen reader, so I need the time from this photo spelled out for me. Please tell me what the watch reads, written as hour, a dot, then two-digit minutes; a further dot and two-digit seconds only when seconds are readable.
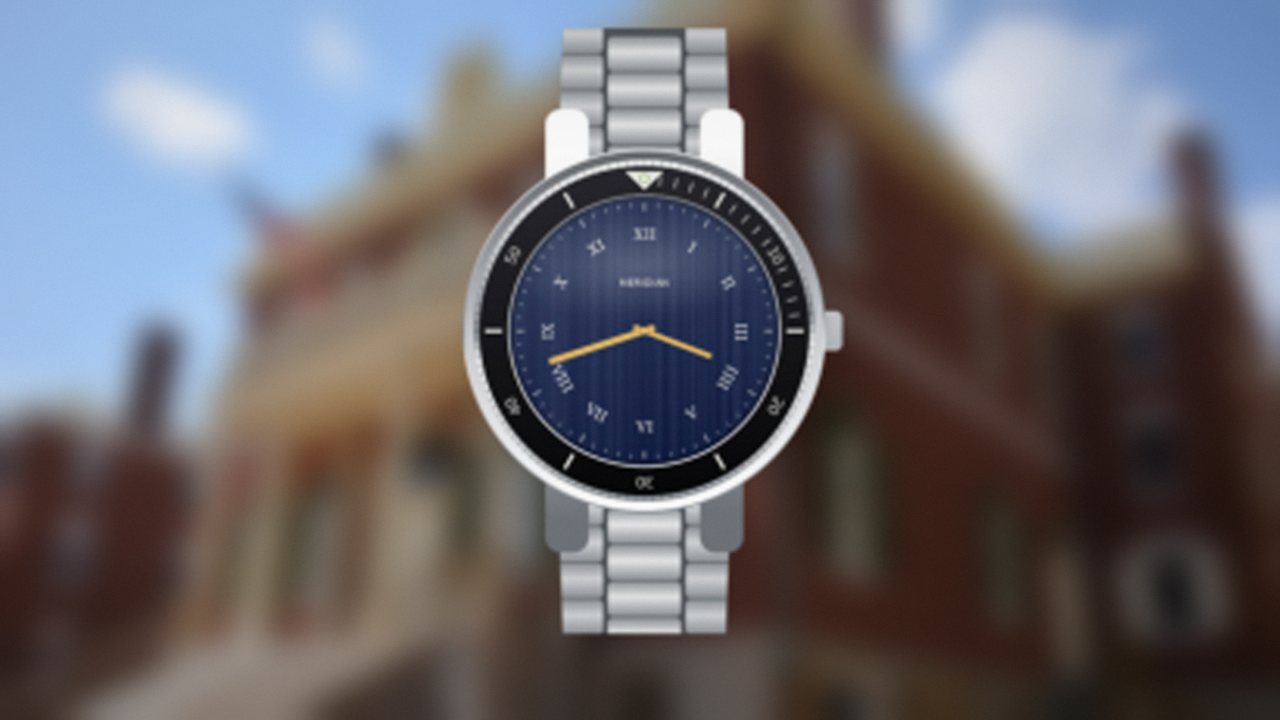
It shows 3.42
